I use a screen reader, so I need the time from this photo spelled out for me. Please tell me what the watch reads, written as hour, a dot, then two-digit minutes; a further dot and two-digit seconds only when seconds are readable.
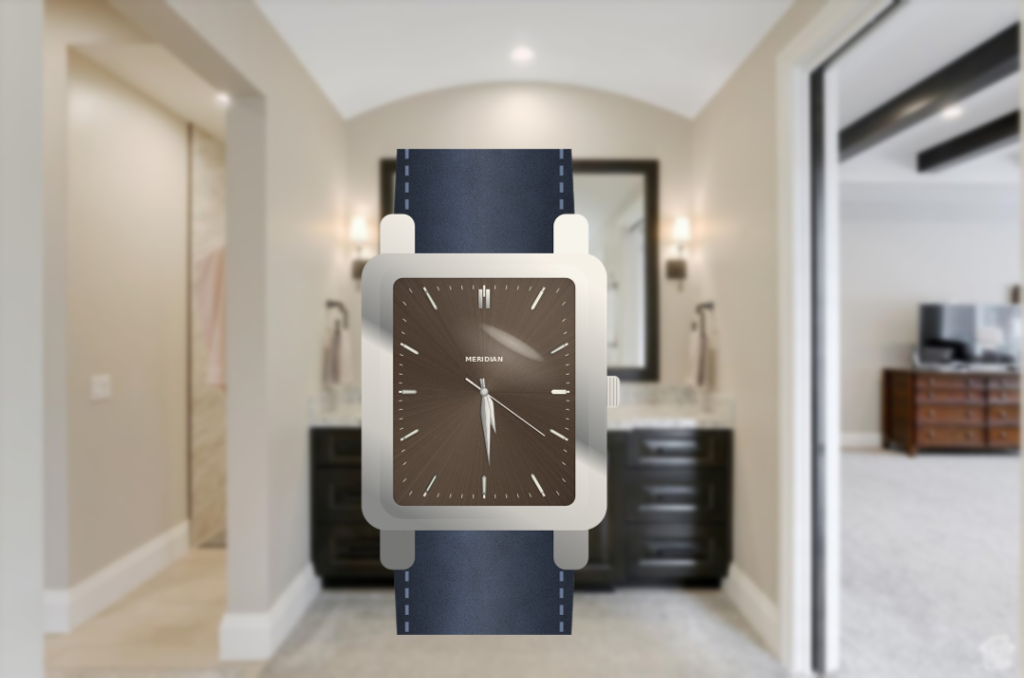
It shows 5.29.21
